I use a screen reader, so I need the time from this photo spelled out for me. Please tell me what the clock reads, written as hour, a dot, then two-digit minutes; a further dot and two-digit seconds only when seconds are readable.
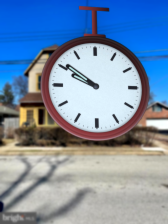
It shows 9.51
